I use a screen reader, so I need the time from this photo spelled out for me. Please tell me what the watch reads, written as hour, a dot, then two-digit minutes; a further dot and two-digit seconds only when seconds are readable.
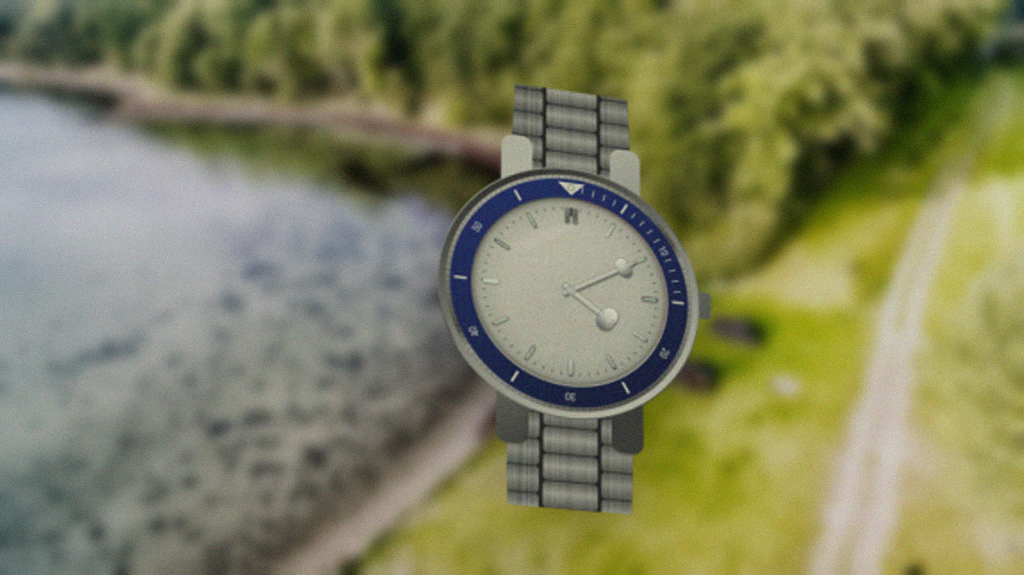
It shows 4.10
